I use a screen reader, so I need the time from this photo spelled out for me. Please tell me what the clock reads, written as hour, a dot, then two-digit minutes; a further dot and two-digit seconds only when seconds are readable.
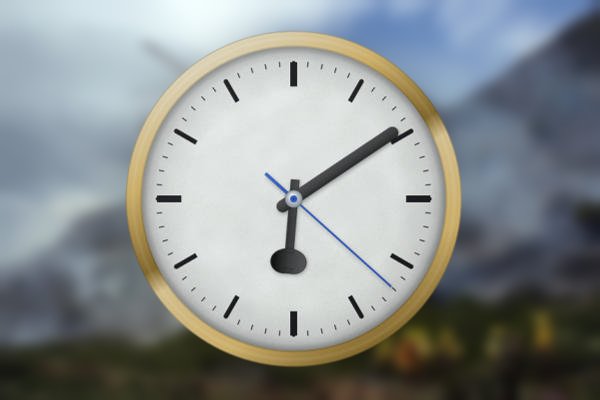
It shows 6.09.22
